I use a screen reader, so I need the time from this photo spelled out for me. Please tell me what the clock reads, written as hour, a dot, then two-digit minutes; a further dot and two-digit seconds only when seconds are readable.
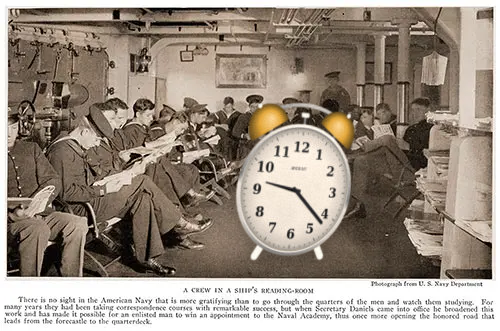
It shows 9.22
